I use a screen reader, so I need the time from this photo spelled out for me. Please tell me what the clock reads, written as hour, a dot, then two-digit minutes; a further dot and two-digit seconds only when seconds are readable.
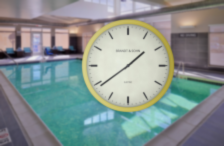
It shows 1.39
